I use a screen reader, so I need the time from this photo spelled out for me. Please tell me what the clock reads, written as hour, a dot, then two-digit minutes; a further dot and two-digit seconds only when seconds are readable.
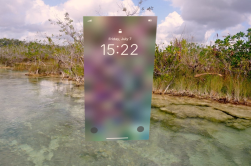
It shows 15.22
